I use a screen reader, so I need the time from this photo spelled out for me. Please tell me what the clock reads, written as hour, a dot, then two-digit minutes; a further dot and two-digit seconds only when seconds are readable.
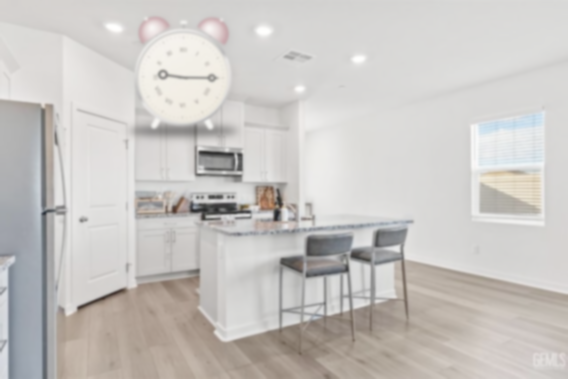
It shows 9.15
